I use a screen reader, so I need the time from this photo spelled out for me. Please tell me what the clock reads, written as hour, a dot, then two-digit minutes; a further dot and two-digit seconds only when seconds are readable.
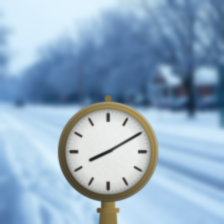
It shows 8.10
